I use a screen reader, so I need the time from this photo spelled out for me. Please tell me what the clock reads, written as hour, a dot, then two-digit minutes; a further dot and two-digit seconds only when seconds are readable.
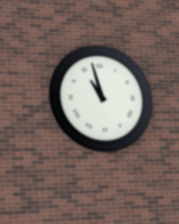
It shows 10.58
